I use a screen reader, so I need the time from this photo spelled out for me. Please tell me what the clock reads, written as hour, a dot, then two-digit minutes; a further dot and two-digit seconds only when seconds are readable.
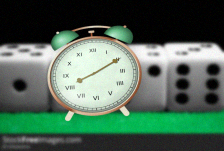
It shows 8.10
